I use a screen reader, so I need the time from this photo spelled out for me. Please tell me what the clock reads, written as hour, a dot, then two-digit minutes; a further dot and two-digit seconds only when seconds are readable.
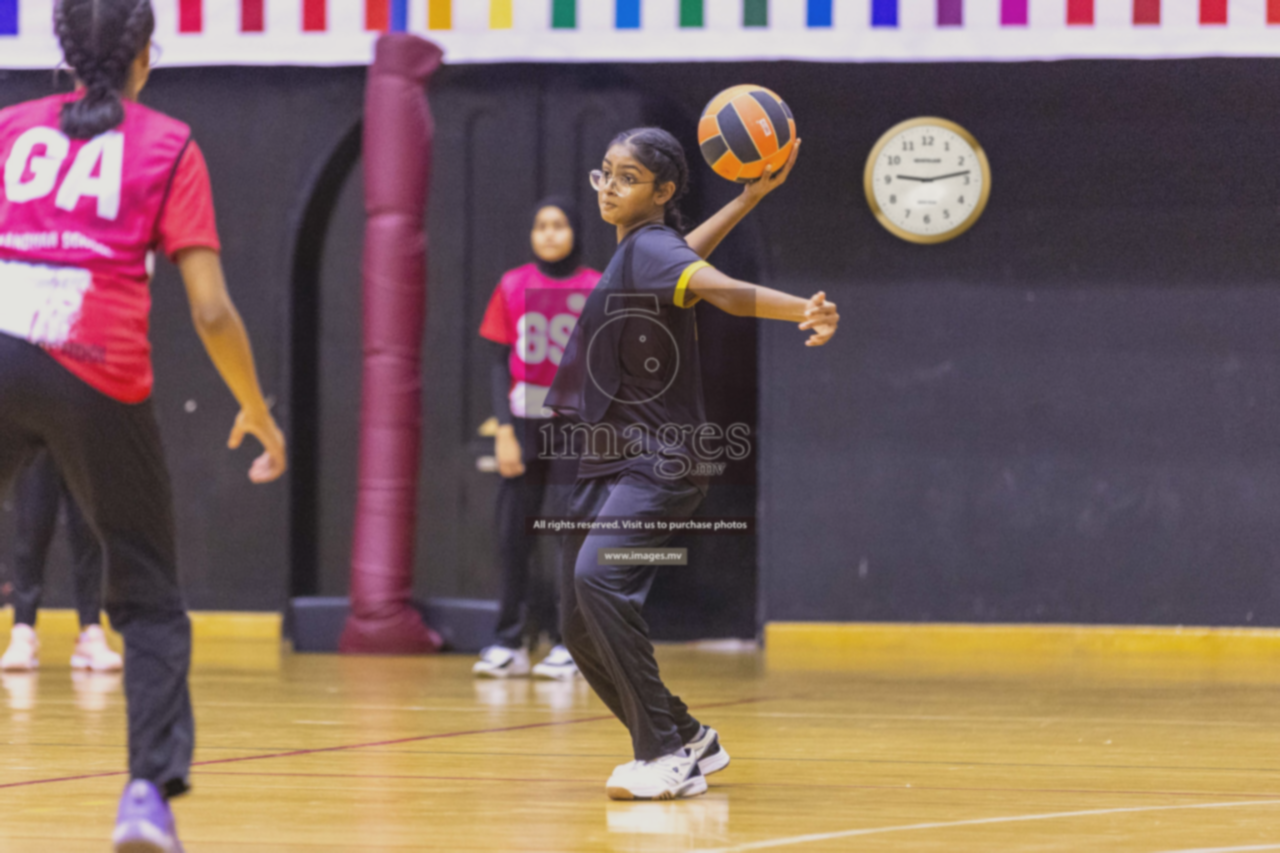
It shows 9.13
